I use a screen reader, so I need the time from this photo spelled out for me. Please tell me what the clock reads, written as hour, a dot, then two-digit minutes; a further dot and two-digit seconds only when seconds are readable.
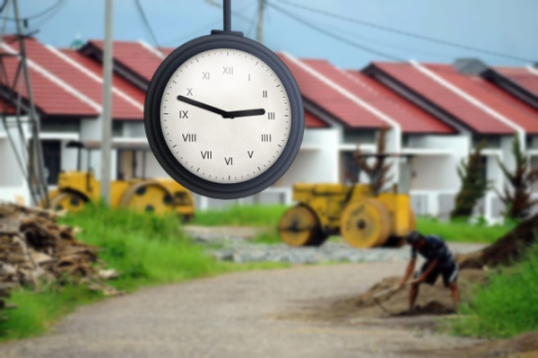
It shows 2.48
